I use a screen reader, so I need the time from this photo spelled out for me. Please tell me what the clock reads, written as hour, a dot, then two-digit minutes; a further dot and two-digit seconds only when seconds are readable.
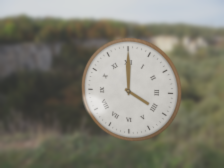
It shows 4.00
